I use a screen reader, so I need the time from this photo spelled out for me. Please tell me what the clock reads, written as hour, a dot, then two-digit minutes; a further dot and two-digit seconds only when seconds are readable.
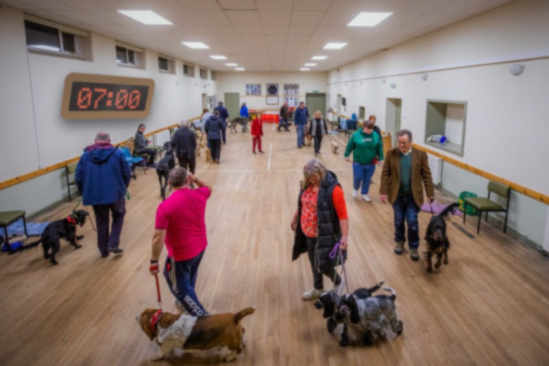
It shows 7.00
